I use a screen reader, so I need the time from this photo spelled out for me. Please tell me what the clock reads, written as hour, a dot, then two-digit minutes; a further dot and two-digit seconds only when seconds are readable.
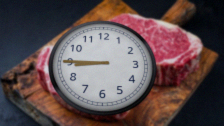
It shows 8.45
